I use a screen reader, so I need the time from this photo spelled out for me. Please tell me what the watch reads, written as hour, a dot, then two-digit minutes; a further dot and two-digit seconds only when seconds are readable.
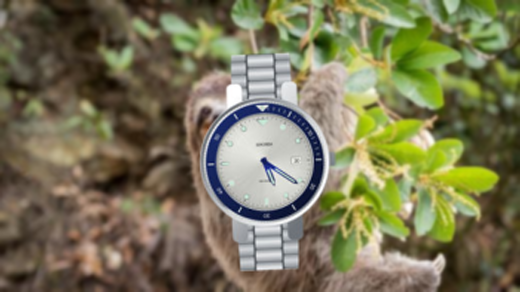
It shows 5.21
